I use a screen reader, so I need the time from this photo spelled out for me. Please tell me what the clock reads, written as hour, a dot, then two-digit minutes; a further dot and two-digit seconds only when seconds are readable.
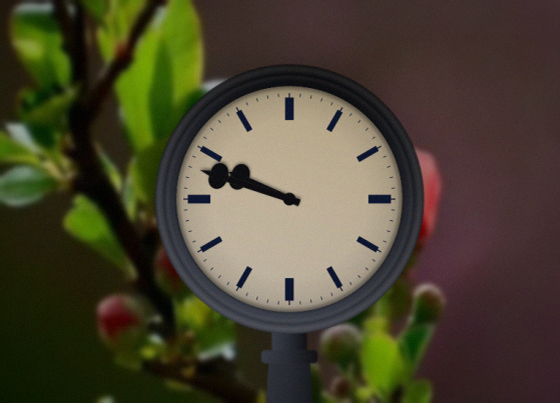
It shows 9.48
